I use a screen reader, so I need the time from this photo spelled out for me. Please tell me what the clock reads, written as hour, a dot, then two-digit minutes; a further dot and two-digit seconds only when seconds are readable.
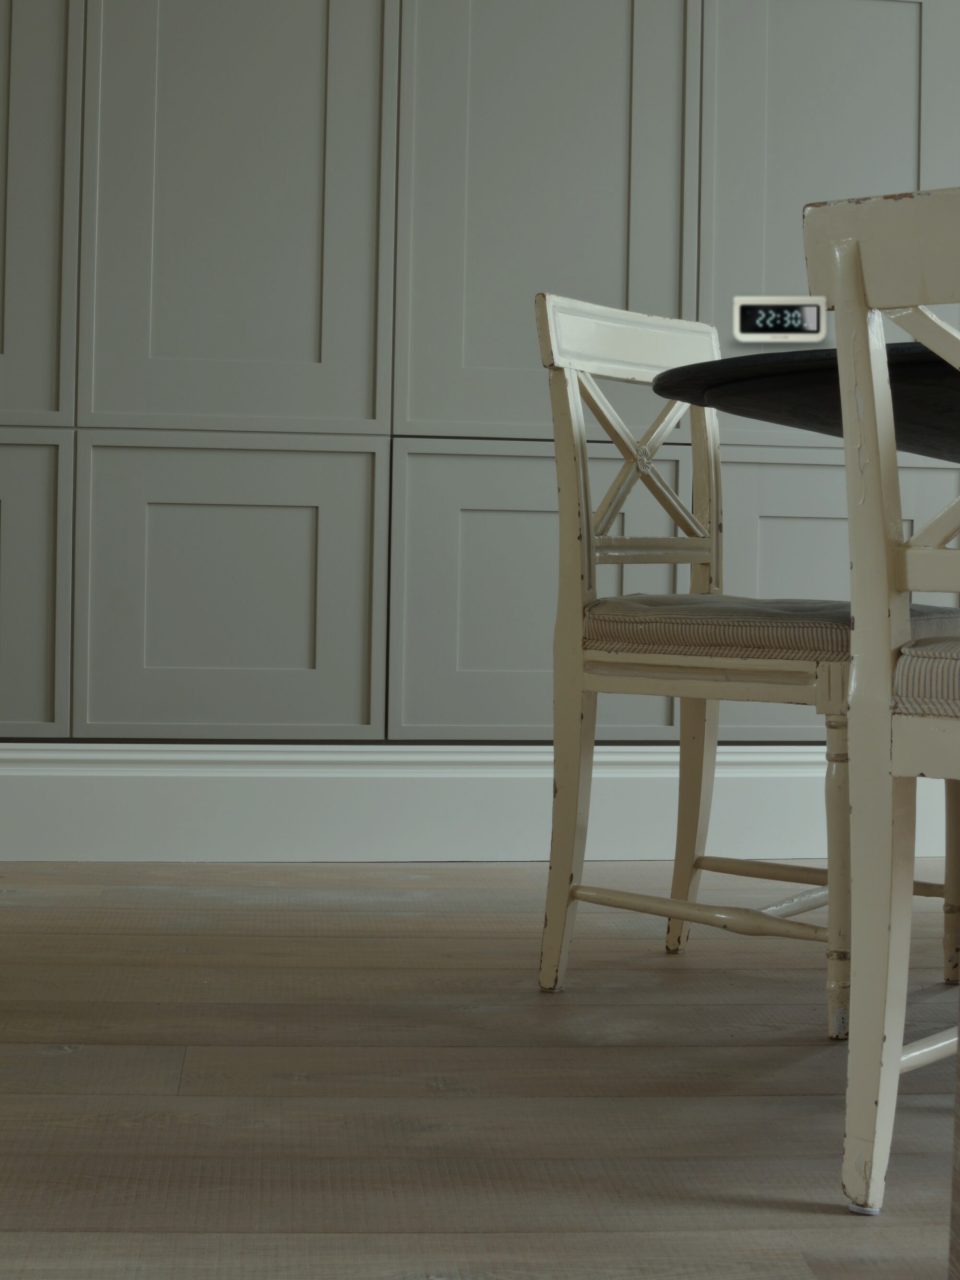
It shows 22.30
